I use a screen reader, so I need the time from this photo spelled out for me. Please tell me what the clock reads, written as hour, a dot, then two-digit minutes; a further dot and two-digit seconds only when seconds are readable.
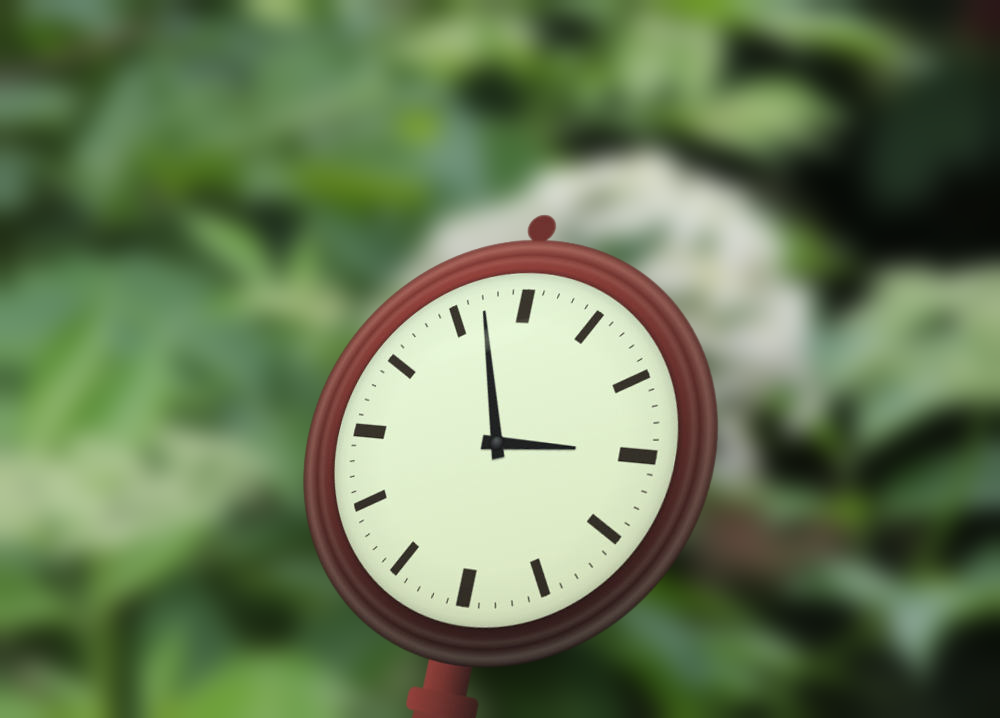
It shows 2.57
